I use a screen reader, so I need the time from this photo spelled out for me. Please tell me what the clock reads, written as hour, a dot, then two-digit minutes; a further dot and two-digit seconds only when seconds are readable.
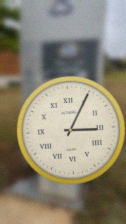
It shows 3.05
